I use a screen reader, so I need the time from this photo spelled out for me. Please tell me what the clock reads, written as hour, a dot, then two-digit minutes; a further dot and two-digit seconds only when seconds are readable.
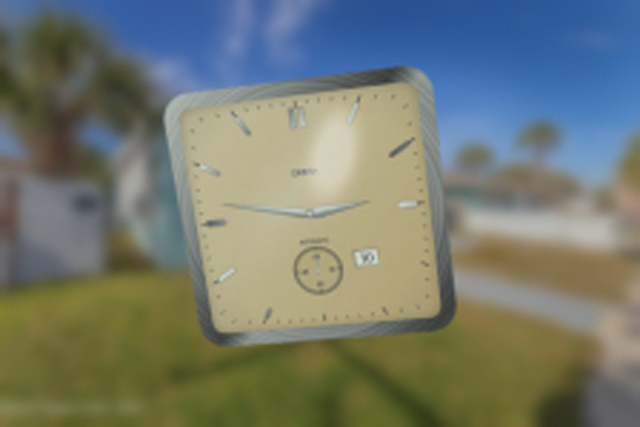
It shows 2.47
